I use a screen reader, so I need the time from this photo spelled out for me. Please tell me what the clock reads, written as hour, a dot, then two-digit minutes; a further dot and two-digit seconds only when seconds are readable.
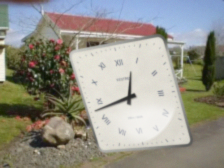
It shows 12.43
